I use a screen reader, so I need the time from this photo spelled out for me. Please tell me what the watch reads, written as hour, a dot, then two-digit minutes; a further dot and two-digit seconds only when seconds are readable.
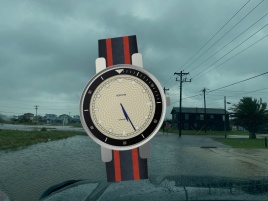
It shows 5.26
